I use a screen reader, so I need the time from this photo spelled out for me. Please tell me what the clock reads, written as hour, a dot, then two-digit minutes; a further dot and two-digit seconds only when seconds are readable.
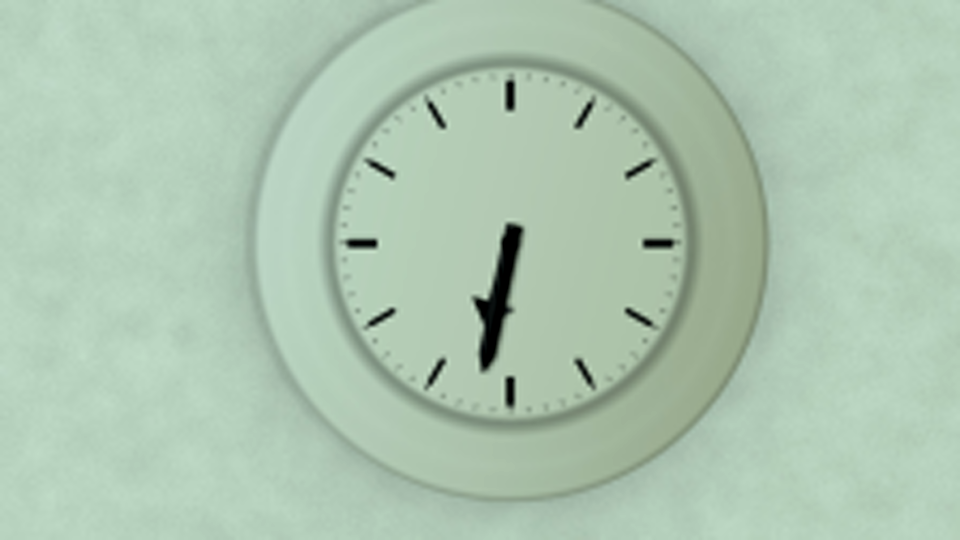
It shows 6.32
